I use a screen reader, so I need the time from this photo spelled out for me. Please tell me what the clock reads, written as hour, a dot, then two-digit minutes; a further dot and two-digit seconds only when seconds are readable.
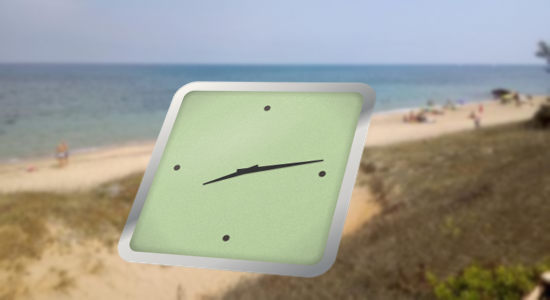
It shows 8.13
